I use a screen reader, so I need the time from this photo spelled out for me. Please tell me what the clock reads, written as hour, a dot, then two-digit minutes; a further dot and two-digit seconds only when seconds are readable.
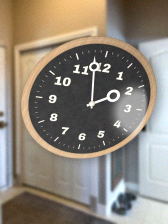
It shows 1.58
